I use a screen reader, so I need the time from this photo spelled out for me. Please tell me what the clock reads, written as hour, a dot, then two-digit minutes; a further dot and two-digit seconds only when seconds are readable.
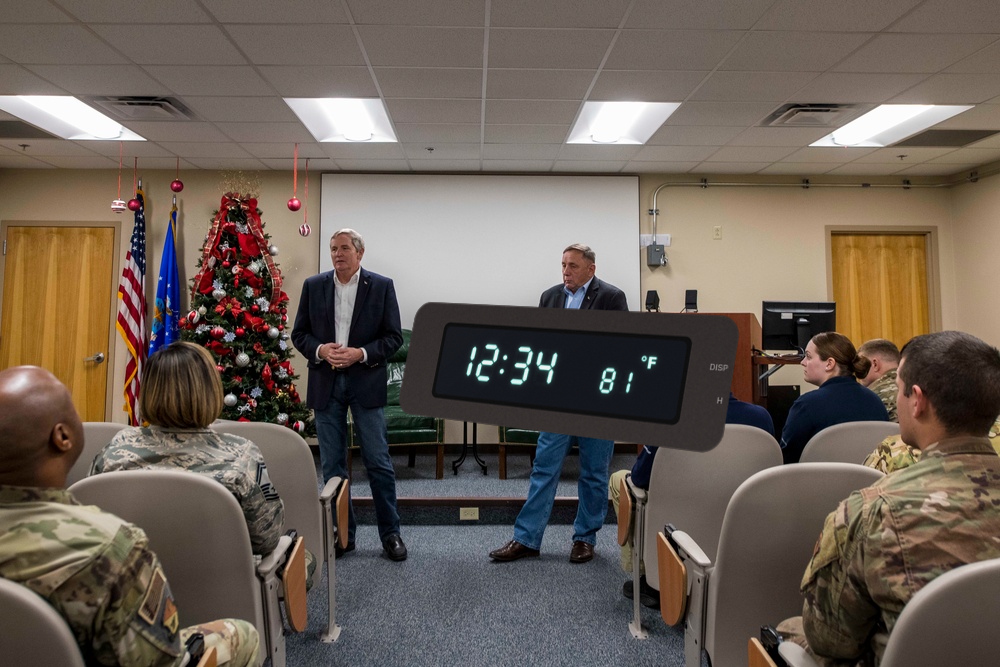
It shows 12.34
